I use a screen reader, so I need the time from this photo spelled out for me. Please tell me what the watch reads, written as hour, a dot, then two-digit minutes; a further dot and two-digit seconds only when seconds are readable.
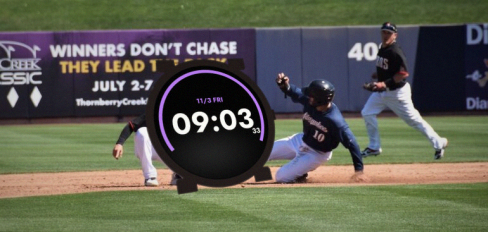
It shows 9.03
